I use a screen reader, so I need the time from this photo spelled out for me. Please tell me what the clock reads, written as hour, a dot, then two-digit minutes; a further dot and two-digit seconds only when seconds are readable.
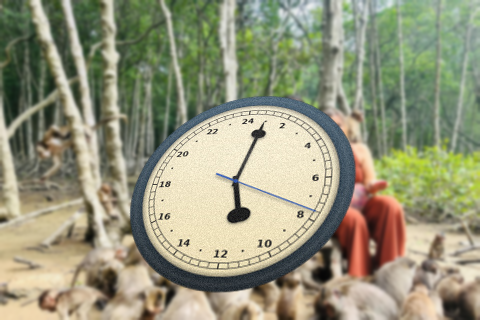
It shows 11.02.19
